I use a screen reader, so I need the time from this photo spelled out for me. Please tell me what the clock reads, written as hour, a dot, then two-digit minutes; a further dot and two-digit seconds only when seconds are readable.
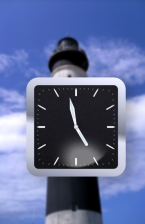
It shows 4.58
